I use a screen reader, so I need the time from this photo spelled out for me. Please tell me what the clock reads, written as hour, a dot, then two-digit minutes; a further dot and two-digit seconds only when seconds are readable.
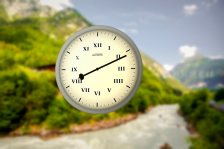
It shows 8.11
